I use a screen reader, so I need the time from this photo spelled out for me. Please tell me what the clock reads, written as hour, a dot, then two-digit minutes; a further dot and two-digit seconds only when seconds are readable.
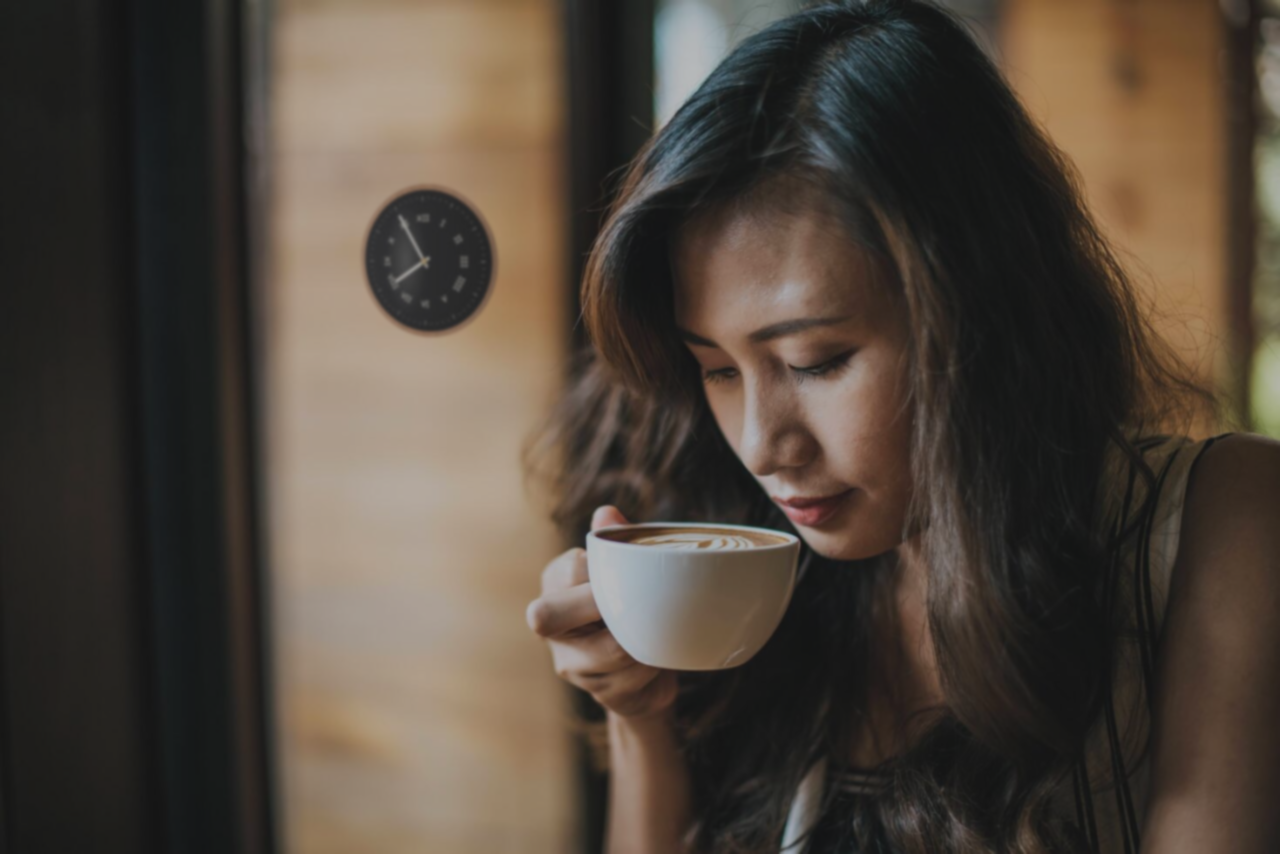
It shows 7.55
